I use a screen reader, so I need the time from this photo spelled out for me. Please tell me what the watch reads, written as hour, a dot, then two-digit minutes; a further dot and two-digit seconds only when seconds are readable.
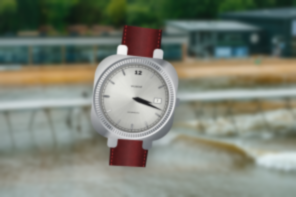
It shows 3.18
